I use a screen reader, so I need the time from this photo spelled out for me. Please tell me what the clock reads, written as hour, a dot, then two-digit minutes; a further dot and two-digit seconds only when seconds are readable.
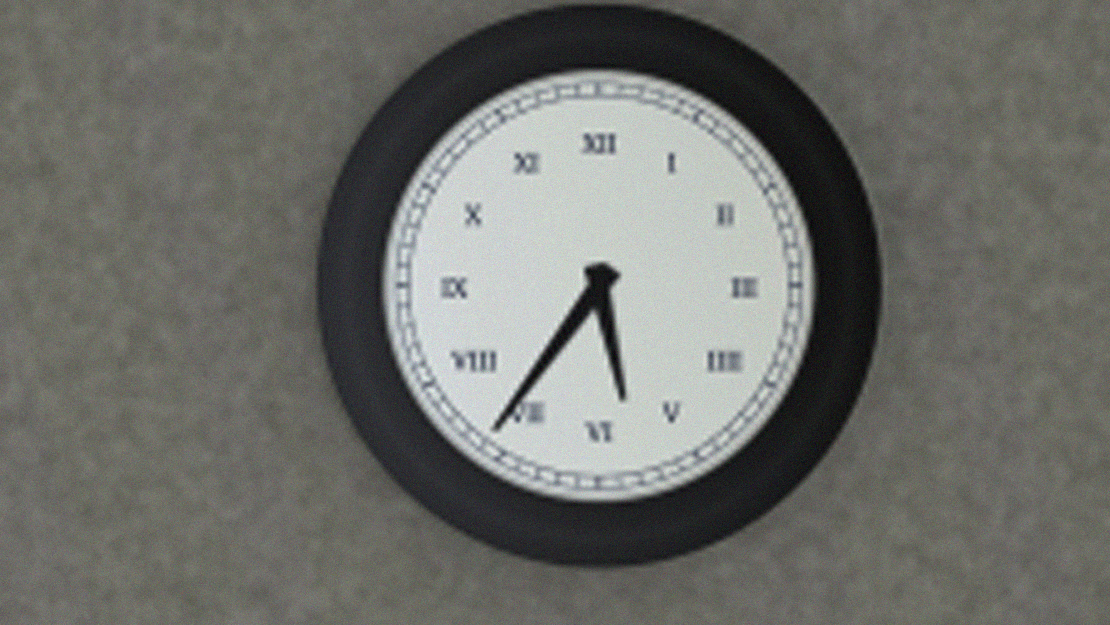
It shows 5.36
